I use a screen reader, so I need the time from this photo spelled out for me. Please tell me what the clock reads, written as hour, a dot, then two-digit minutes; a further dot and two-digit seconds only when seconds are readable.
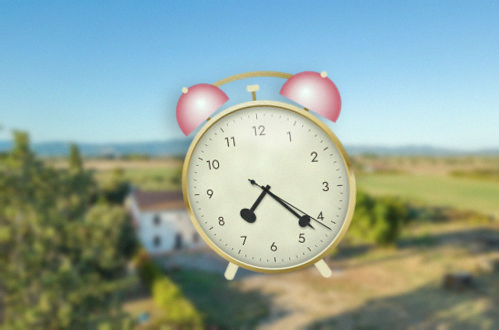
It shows 7.22.21
